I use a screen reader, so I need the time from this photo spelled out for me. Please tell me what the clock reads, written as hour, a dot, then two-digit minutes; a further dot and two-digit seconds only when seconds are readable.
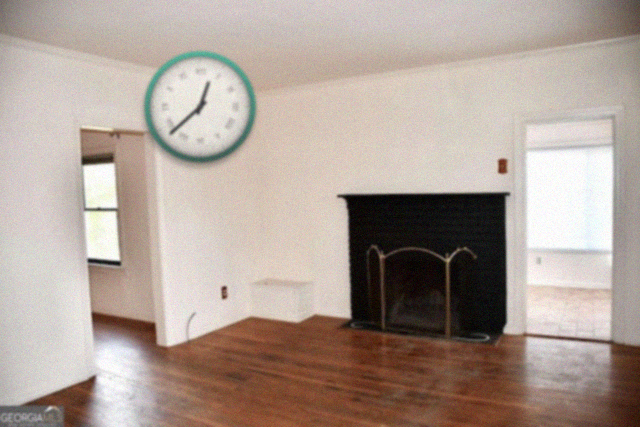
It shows 12.38
